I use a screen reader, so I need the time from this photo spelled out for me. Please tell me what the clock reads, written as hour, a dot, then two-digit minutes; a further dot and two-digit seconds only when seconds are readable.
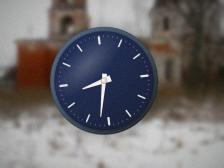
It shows 8.32
